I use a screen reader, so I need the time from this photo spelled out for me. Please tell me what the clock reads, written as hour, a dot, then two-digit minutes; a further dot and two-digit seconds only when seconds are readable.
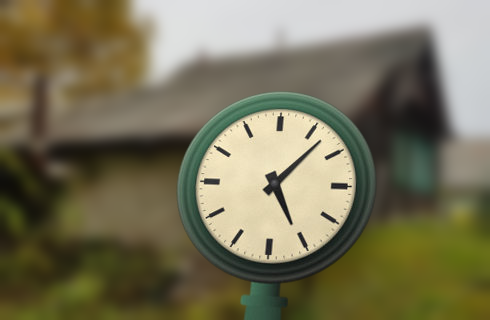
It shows 5.07
